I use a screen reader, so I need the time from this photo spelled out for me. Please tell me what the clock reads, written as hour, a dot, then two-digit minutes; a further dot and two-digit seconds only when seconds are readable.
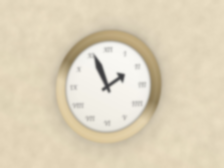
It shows 1.56
